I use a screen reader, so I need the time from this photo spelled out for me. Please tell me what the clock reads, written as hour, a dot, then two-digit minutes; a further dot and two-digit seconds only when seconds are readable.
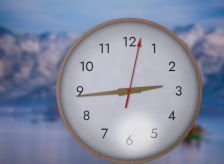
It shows 2.44.02
